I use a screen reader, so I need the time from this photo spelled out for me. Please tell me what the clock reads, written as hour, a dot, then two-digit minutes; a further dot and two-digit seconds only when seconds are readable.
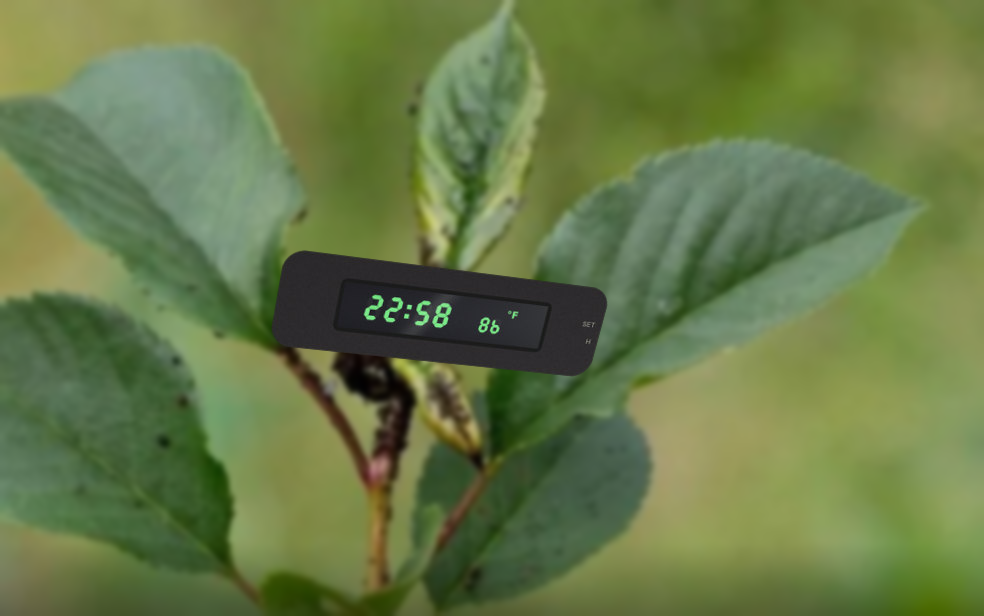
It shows 22.58
